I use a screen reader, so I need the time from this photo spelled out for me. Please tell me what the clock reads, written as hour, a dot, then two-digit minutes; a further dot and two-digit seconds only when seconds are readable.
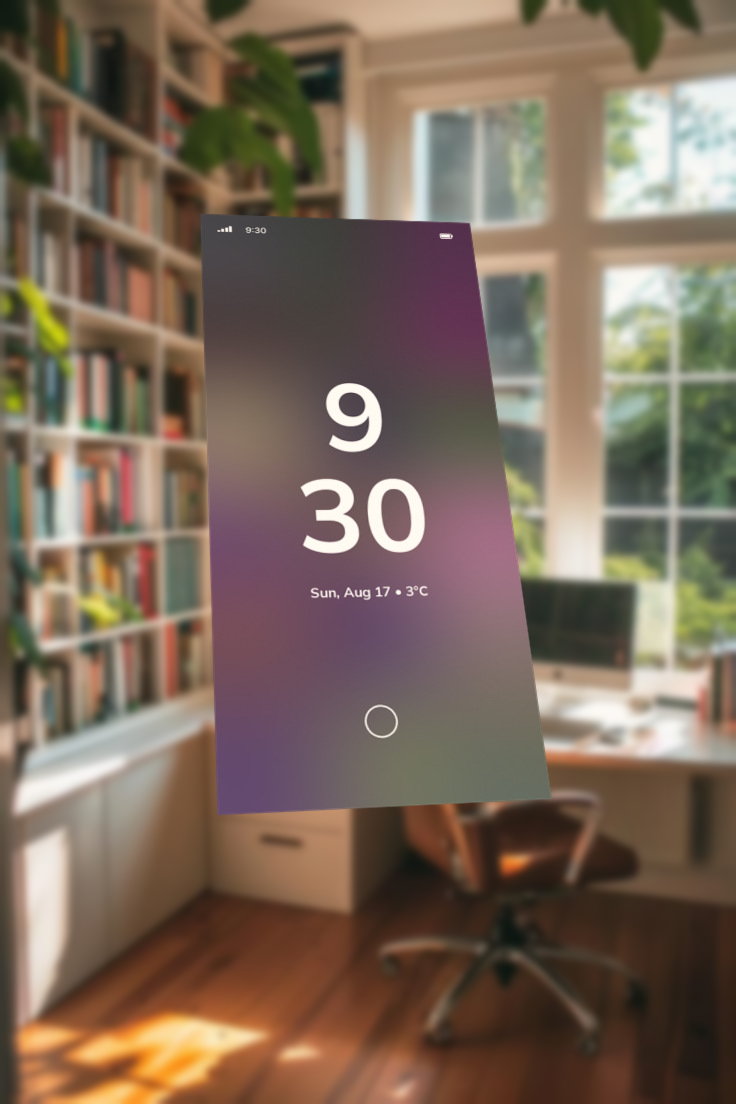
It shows 9.30
